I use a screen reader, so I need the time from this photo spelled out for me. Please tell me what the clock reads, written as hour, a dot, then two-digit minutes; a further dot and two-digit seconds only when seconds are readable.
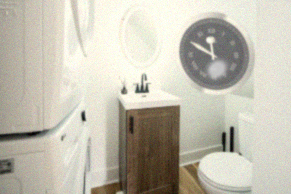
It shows 11.50
